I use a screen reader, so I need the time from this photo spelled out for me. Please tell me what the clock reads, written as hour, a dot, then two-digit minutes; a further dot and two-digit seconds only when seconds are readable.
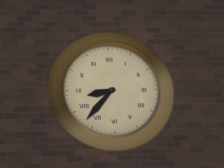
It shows 8.37
